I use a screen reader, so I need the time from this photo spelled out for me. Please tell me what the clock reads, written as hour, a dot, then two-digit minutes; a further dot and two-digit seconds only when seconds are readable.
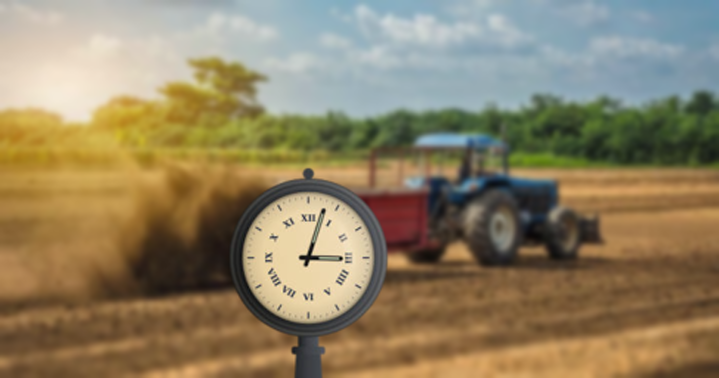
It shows 3.03
